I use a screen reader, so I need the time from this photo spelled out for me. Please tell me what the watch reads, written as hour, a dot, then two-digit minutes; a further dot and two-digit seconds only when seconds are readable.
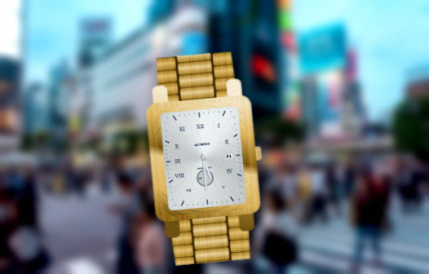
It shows 5.30
